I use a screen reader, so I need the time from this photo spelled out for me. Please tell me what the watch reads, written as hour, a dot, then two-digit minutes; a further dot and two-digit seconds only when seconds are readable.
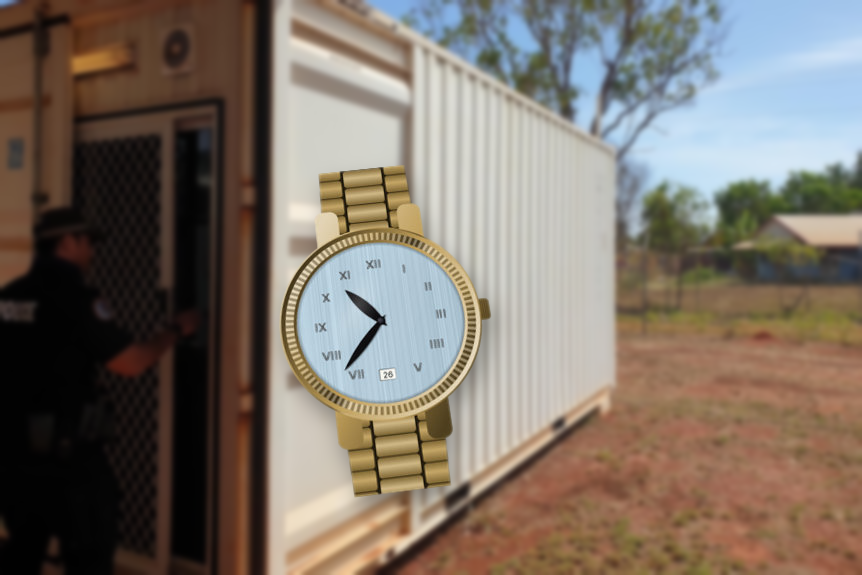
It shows 10.37
